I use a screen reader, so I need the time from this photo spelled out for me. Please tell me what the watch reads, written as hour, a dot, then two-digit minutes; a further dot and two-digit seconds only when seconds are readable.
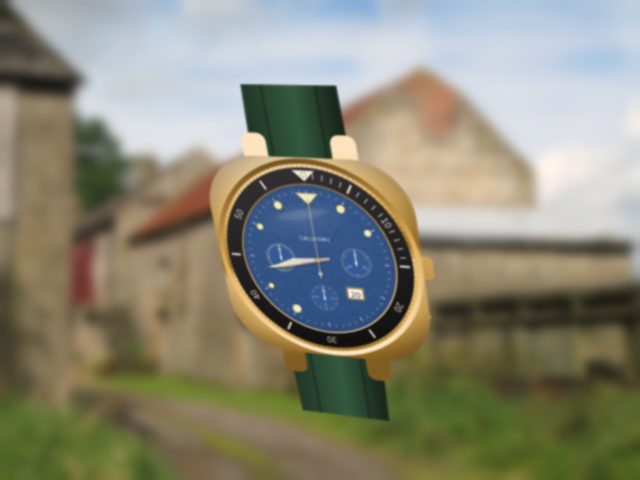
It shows 8.43
